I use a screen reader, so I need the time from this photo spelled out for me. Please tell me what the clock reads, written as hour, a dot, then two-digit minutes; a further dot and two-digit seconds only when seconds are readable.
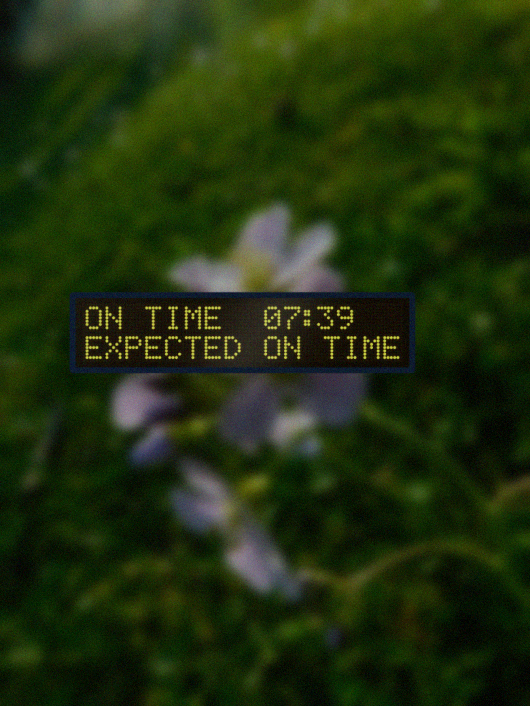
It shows 7.39
